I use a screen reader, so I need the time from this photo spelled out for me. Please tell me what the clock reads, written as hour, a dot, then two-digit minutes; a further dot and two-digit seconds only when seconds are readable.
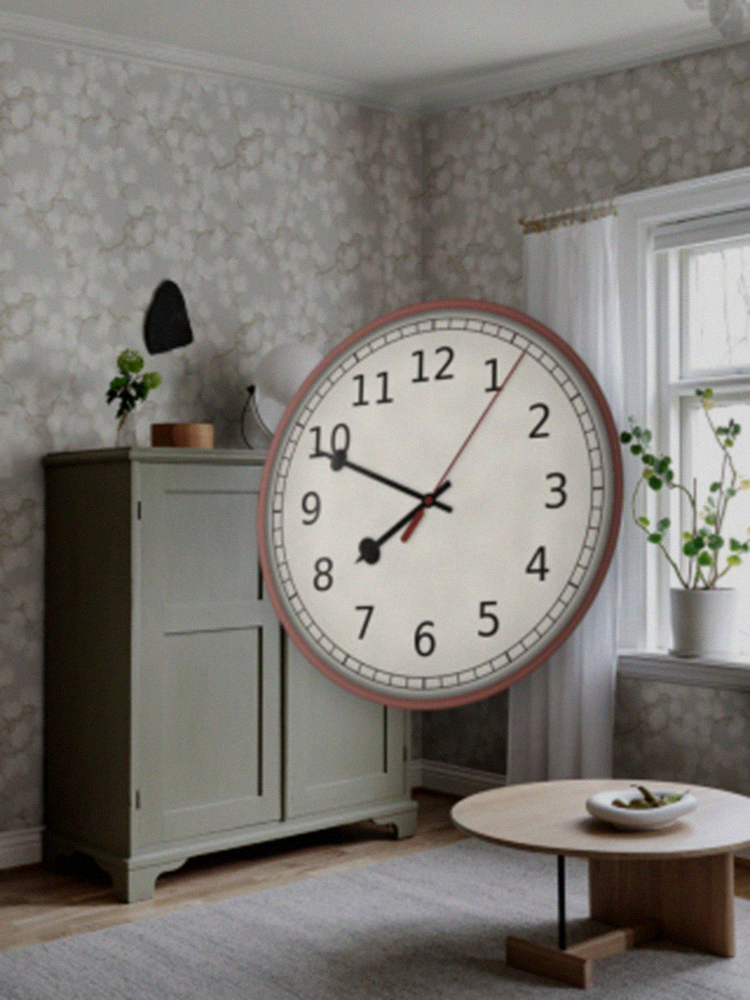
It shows 7.49.06
